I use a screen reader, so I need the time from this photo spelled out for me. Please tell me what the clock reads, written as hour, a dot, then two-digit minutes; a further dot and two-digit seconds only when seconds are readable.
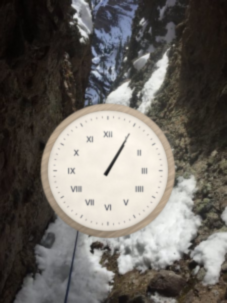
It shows 1.05
